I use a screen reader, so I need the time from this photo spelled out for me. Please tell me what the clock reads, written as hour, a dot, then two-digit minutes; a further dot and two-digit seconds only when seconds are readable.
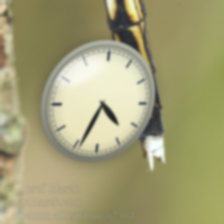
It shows 4.34
